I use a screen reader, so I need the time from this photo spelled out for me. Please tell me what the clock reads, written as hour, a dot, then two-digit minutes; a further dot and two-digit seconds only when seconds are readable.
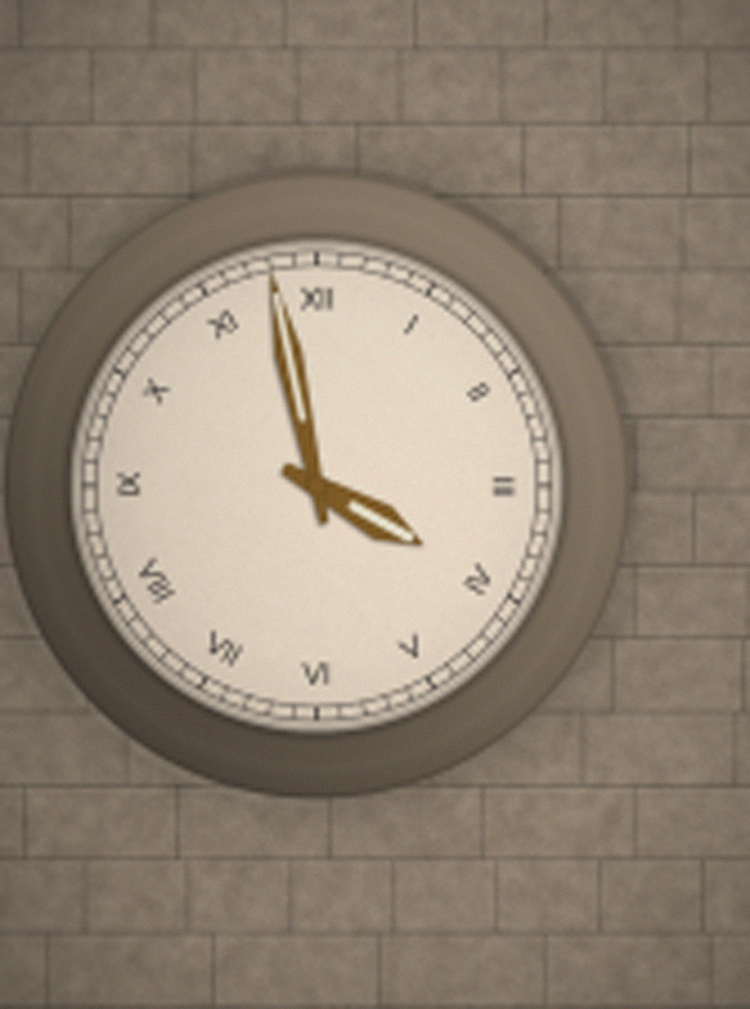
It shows 3.58
